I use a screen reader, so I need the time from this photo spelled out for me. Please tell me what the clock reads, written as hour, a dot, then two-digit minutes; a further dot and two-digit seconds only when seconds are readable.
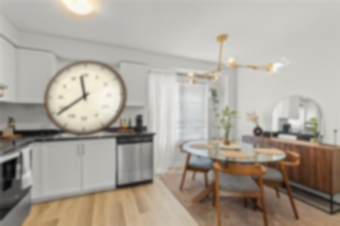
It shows 11.39
